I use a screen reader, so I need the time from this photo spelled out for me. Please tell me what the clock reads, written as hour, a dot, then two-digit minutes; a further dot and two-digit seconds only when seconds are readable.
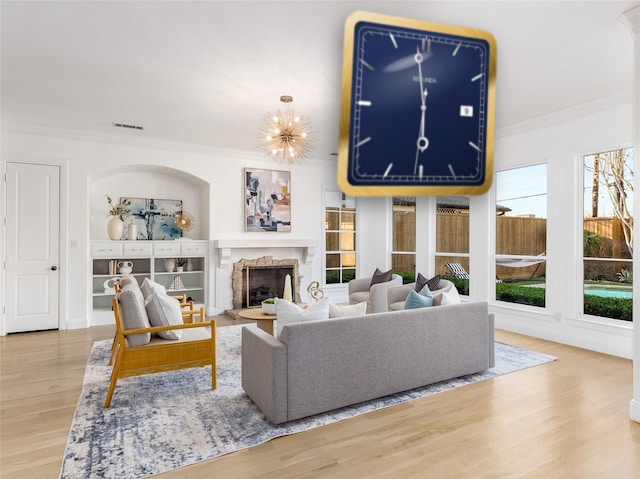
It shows 5.58.31
